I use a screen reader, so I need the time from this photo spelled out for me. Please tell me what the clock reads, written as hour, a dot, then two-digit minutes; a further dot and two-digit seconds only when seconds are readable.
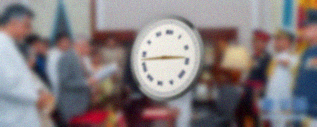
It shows 2.43
